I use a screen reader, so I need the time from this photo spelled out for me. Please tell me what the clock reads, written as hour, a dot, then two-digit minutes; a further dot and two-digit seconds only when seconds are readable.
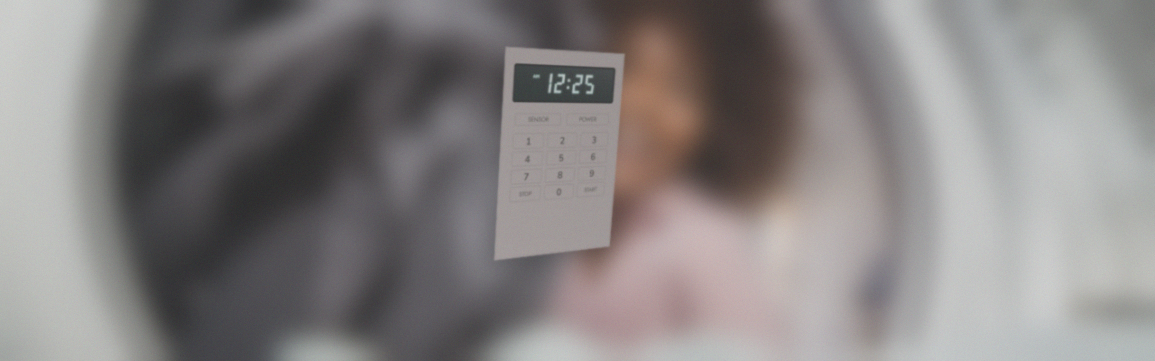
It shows 12.25
